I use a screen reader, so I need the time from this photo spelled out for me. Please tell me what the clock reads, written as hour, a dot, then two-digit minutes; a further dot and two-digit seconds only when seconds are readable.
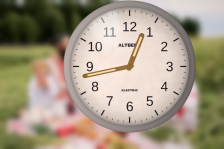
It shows 12.43
